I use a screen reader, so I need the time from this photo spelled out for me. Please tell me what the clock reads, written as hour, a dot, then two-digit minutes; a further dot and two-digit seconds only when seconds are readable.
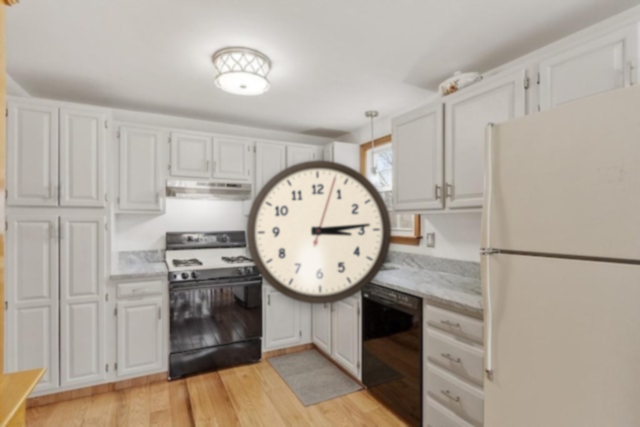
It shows 3.14.03
